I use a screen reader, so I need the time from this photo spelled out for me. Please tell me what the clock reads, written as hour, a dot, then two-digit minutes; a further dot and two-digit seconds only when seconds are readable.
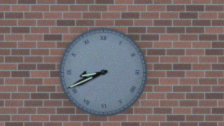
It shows 8.41
